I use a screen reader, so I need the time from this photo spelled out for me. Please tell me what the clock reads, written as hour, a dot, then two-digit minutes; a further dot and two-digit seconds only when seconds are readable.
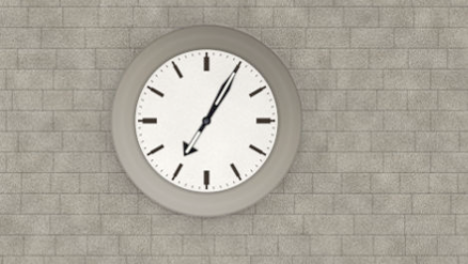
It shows 7.05
